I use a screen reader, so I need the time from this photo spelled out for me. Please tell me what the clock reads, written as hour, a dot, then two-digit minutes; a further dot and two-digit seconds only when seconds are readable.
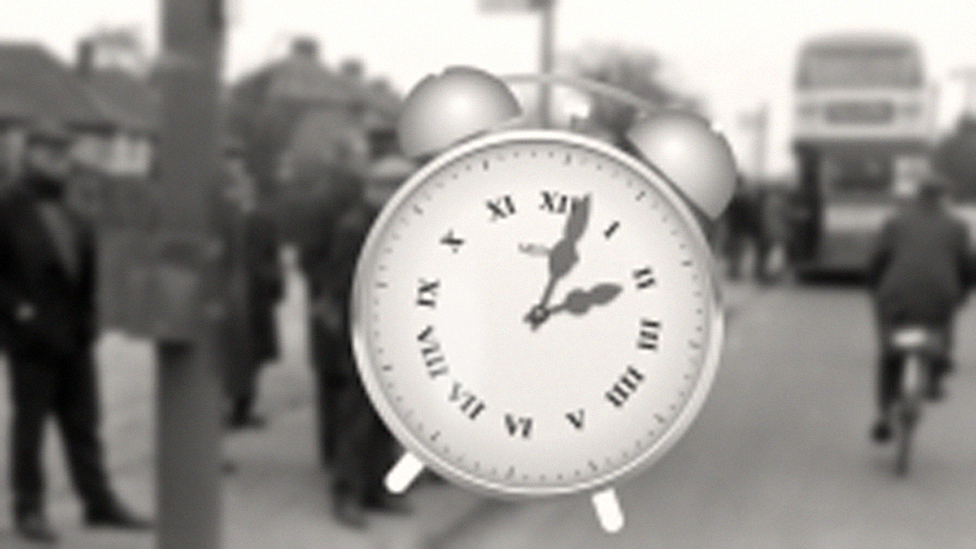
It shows 2.02
